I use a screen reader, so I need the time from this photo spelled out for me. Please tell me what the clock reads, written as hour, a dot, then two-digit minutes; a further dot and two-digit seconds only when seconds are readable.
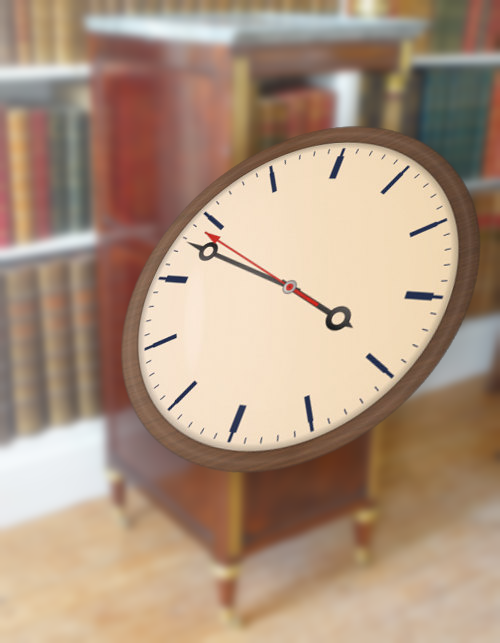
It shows 3.47.49
